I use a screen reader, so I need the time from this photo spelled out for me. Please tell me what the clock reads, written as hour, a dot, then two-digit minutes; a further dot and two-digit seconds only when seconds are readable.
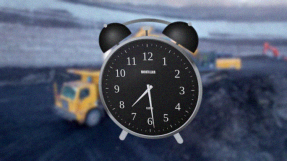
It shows 7.29
